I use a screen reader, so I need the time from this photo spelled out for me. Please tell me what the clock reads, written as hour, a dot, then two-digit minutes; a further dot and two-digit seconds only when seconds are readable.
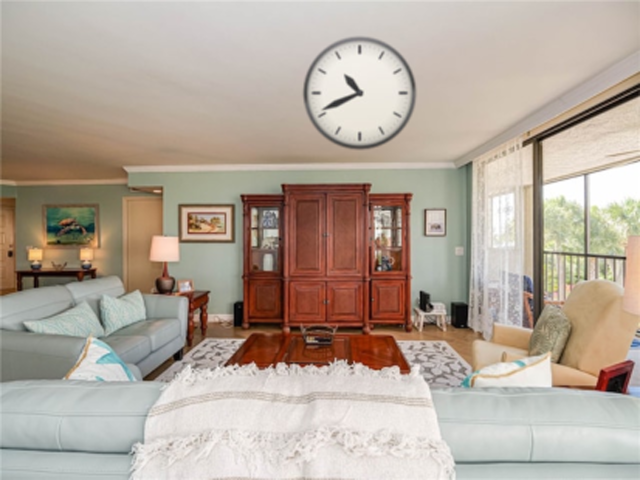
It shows 10.41
